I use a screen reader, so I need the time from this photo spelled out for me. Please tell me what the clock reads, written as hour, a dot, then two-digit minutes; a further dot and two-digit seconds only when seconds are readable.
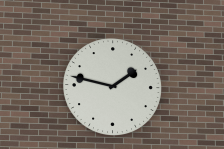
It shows 1.47
